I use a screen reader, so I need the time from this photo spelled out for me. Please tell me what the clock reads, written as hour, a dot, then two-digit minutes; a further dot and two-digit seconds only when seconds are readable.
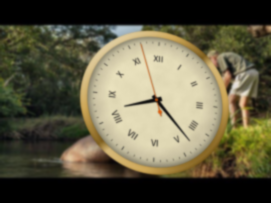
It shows 8.22.57
